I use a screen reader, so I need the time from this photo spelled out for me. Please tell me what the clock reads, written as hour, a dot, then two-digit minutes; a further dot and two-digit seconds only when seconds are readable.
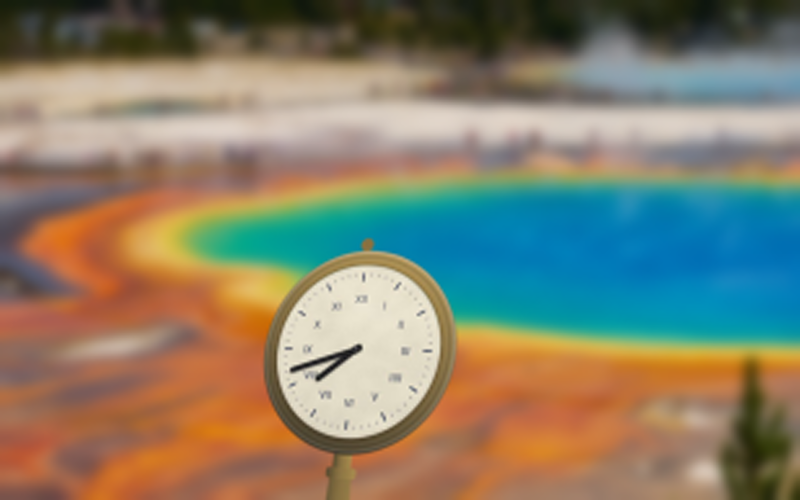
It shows 7.42
